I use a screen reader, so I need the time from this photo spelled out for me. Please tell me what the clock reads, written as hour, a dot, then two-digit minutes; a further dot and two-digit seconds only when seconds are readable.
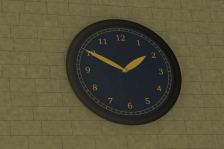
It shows 1.50
